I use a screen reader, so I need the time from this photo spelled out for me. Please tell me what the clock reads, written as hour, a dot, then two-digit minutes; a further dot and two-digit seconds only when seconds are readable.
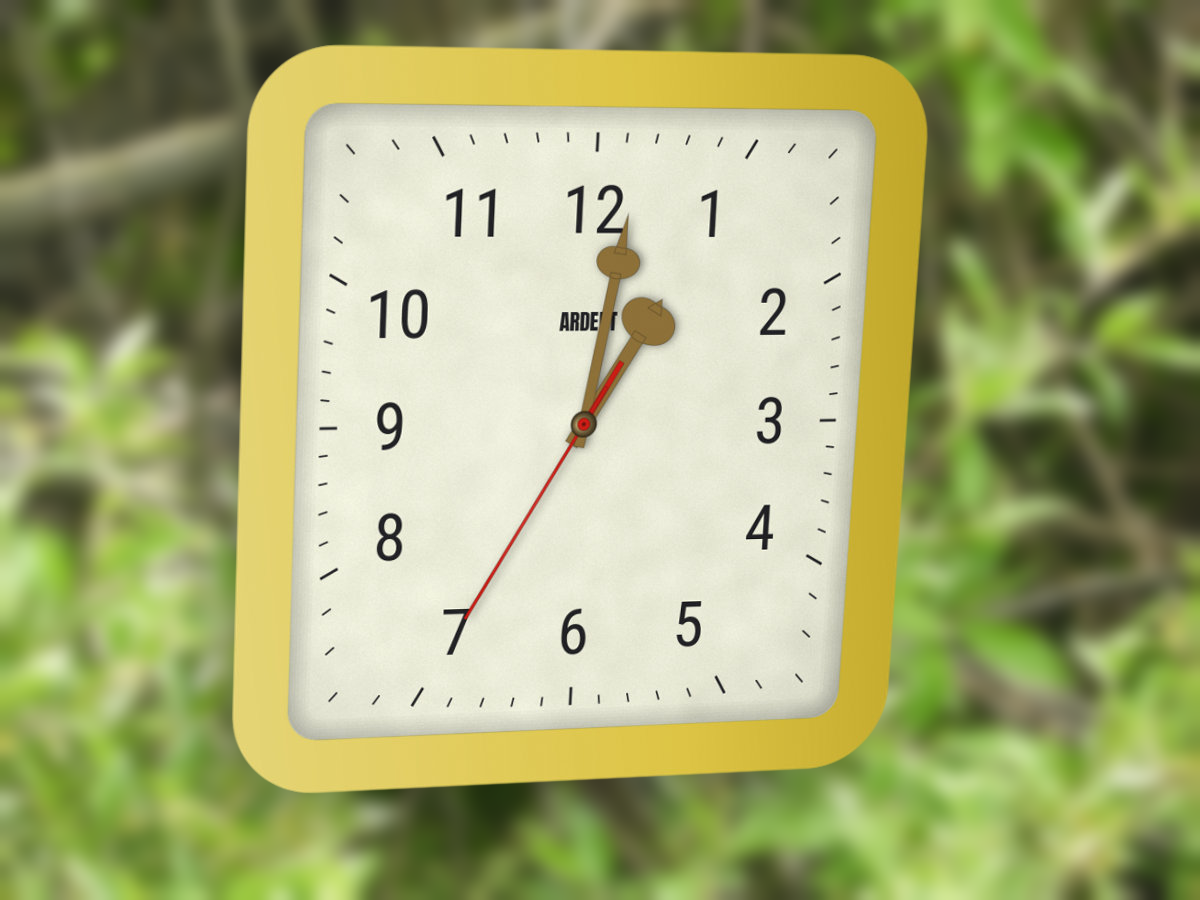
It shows 1.01.35
